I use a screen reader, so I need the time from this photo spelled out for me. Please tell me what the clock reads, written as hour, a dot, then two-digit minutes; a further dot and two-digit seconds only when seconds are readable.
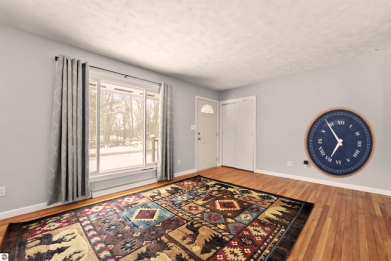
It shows 6.54
